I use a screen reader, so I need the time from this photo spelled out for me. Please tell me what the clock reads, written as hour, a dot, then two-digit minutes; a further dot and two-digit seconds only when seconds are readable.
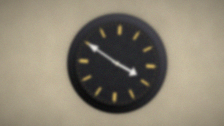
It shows 3.50
